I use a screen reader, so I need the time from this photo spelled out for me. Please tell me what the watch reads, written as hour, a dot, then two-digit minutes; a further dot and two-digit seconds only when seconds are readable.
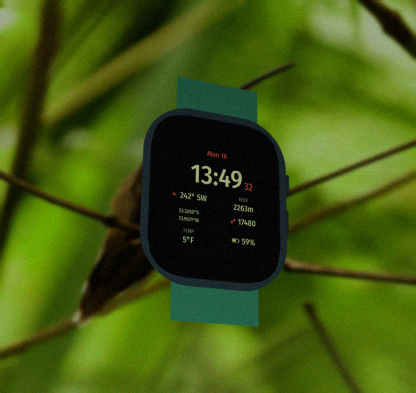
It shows 13.49.32
